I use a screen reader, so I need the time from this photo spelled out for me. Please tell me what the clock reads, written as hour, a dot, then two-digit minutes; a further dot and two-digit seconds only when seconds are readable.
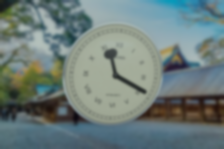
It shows 11.19
